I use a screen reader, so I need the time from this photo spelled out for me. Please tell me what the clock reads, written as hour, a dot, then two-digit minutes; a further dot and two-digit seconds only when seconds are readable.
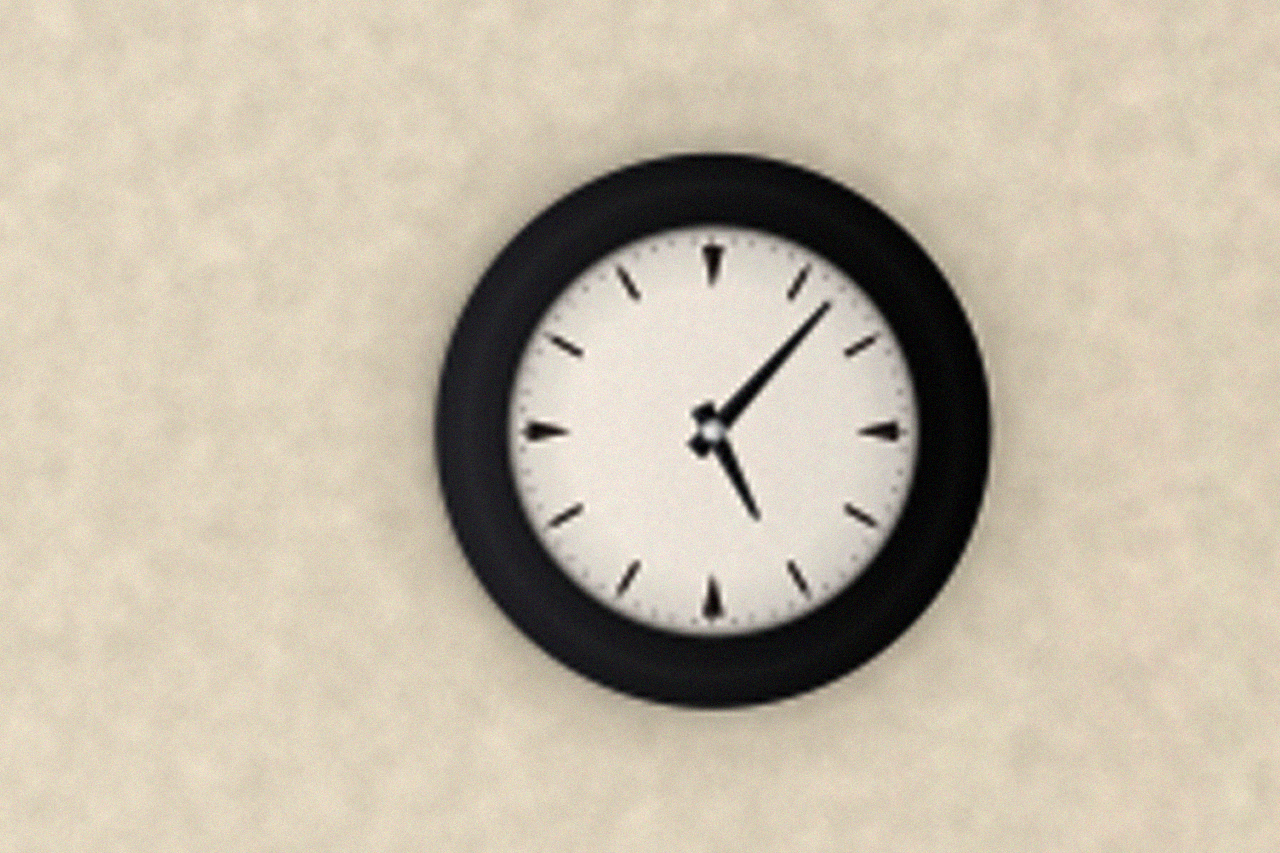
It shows 5.07
